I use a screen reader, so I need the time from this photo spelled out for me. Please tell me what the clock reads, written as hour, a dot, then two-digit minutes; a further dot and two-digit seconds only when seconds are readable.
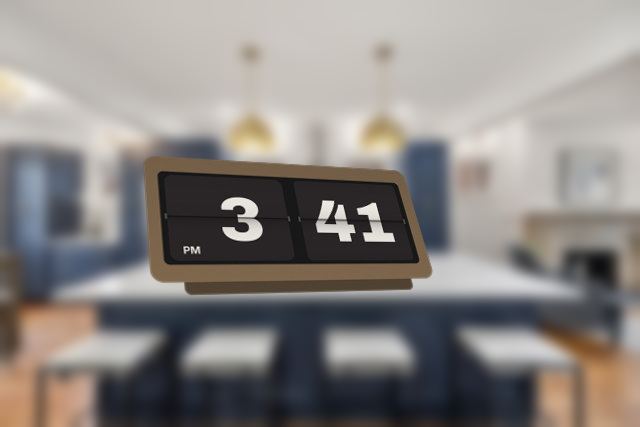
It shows 3.41
